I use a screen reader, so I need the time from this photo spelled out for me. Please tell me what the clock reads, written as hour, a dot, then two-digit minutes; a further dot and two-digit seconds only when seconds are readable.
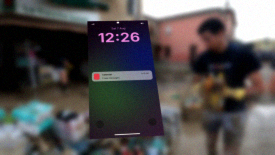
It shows 12.26
